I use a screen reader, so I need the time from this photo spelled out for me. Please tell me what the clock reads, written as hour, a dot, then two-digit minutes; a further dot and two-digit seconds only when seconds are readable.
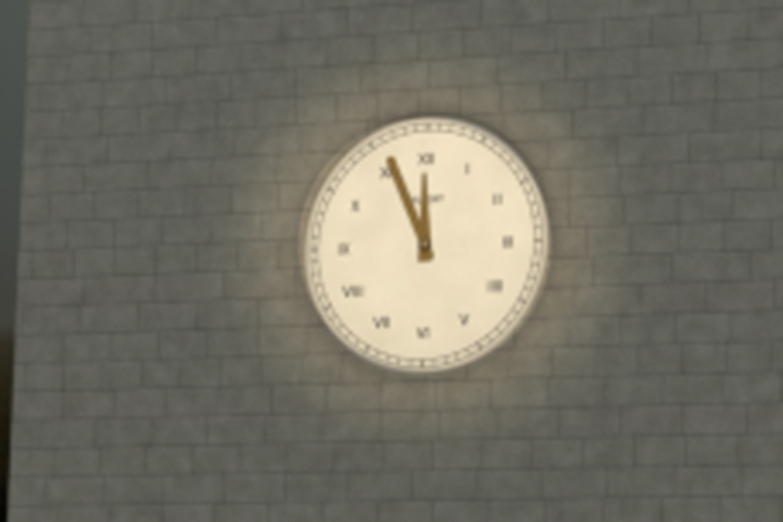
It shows 11.56
